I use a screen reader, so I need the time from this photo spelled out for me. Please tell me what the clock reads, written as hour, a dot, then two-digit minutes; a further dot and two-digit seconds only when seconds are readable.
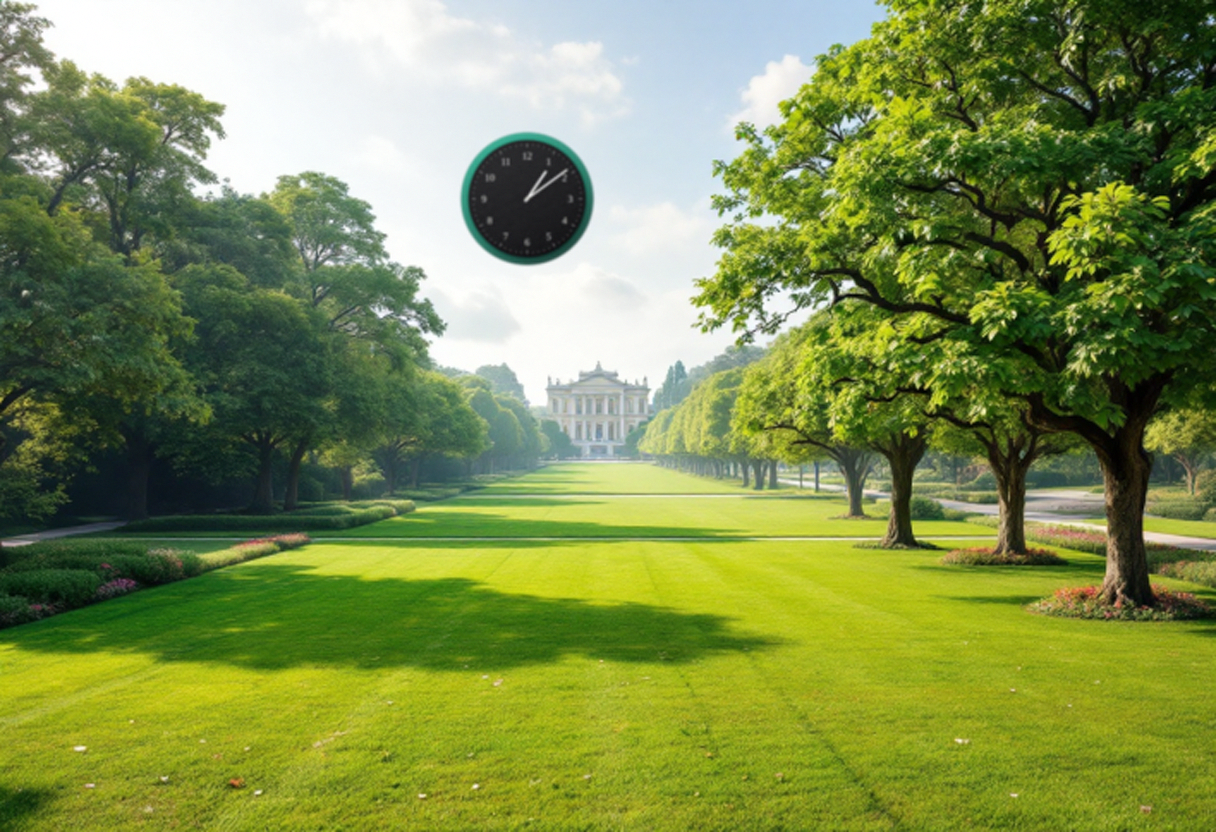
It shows 1.09
